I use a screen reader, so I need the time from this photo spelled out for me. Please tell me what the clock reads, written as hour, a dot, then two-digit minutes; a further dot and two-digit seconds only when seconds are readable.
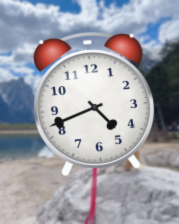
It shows 4.42
